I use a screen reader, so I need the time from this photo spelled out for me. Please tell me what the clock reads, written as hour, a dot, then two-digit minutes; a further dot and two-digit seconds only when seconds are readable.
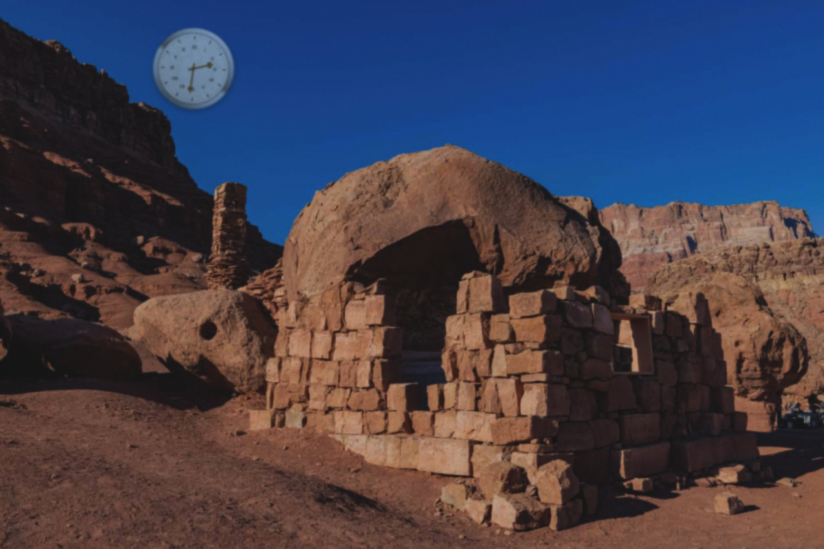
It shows 2.31
